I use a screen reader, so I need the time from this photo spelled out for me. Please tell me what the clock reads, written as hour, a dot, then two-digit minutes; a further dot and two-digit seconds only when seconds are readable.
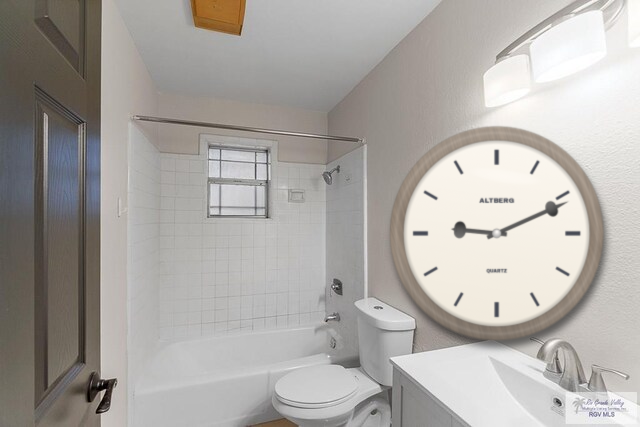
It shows 9.11
